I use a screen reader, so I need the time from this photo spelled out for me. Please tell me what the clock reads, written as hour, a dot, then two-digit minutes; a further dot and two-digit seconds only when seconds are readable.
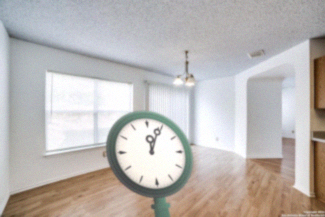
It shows 12.04
